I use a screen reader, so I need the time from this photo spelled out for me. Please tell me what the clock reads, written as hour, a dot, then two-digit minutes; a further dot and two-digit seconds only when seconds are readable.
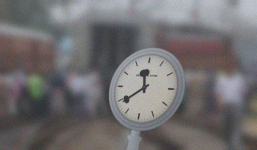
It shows 11.39
